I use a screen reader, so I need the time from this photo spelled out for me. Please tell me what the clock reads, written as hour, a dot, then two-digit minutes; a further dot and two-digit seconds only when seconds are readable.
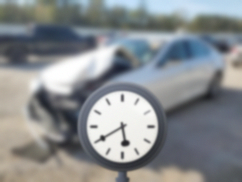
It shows 5.40
